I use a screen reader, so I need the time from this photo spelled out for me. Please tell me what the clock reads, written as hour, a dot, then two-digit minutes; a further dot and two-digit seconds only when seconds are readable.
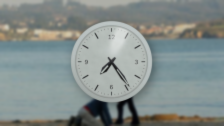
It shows 7.24
